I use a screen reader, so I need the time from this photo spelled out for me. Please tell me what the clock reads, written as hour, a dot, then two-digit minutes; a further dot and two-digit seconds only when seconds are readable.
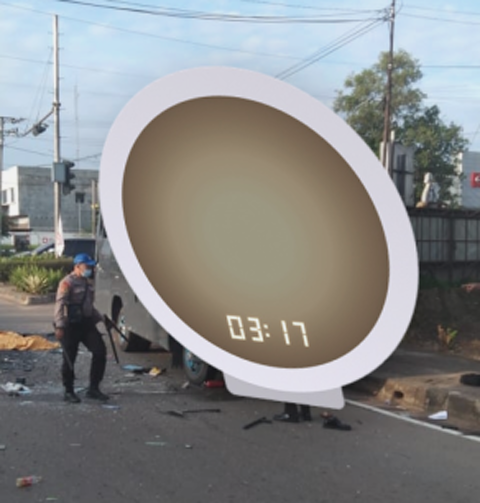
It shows 3.17
